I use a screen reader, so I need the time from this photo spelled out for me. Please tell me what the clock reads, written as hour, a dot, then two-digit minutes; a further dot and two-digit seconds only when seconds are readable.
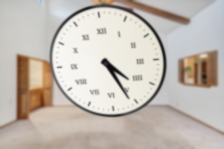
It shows 4.26
